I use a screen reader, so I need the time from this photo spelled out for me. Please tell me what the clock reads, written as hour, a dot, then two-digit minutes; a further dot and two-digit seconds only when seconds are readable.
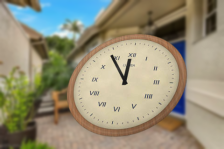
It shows 11.54
